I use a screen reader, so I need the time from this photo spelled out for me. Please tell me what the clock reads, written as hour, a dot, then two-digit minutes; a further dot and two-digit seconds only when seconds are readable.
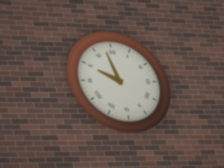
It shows 9.58
